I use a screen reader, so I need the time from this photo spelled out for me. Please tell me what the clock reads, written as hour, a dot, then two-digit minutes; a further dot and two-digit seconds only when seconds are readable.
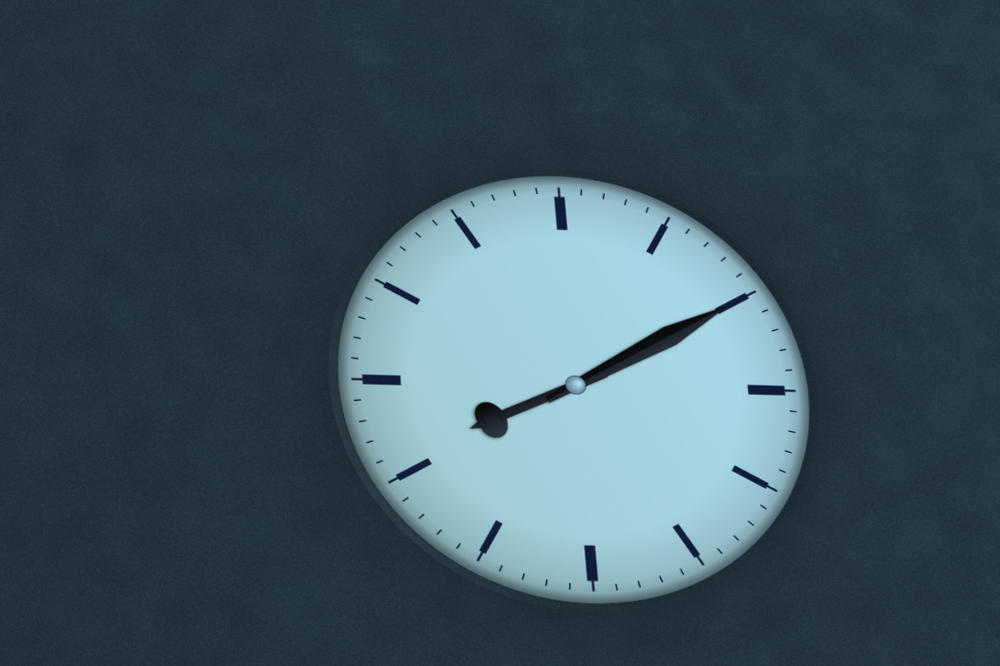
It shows 8.10
